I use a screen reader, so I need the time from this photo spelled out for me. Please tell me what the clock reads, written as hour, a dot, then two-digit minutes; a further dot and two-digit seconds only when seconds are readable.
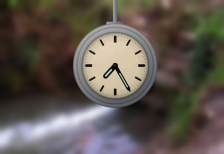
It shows 7.25
